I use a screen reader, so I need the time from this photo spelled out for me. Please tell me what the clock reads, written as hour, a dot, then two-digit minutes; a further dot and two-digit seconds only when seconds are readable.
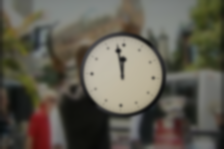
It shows 11.58
